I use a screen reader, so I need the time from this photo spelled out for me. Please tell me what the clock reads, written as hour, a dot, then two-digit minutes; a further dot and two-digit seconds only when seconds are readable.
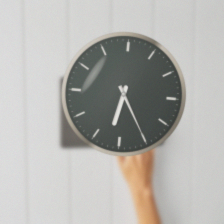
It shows 6.25
